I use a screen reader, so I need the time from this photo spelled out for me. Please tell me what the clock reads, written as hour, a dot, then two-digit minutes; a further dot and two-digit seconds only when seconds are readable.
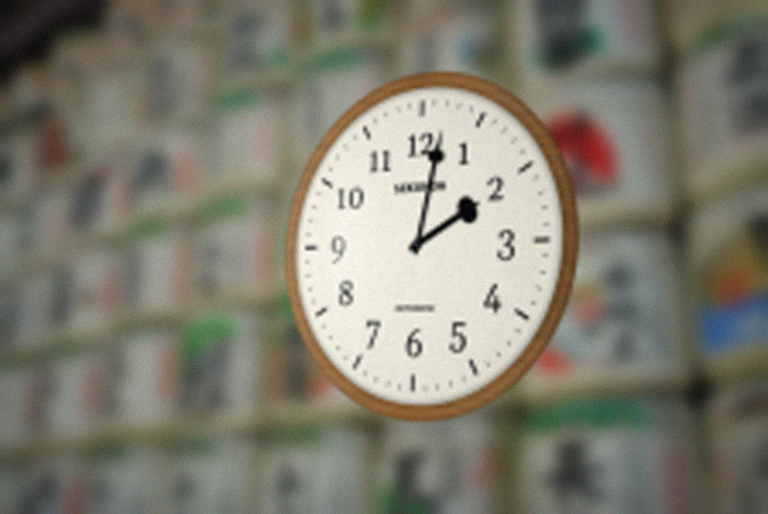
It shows 2.02
